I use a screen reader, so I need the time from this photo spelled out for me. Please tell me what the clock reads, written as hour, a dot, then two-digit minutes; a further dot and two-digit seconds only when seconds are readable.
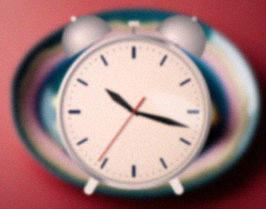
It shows 10.17.36
